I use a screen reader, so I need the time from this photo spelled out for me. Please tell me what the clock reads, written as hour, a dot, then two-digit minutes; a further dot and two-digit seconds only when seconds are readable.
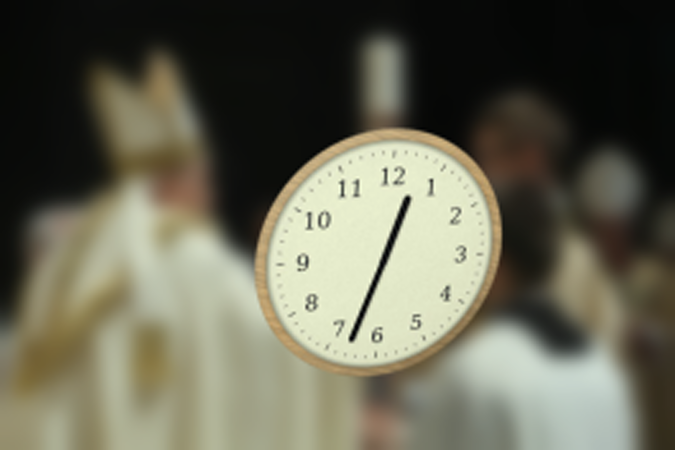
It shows 12.33
